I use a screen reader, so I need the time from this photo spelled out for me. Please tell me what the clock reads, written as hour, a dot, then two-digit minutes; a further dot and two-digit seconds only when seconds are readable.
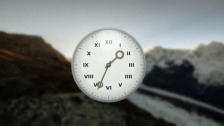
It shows 1.34
